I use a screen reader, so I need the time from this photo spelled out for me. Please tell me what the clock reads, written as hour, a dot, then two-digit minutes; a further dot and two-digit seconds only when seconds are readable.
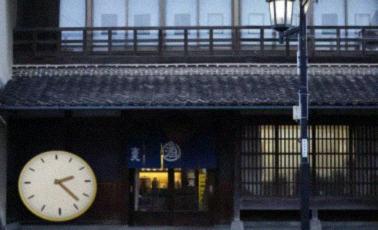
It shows 2.23
